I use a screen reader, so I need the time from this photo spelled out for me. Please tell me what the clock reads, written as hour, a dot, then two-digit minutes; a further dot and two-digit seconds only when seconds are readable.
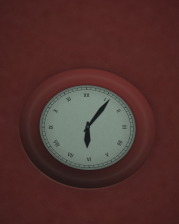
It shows 6.06
